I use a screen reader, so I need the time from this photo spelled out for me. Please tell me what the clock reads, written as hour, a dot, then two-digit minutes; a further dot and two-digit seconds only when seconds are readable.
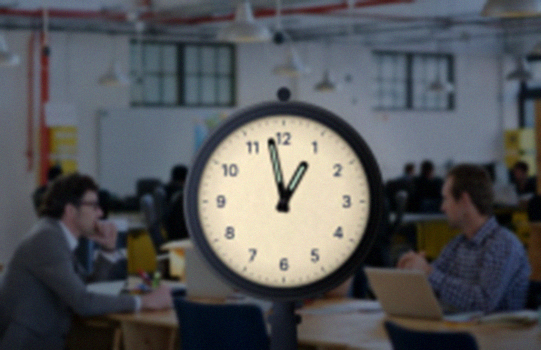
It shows 12.58
